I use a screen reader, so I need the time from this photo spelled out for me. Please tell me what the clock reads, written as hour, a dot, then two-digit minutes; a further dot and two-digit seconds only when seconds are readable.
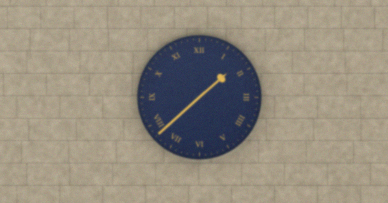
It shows 1.38
